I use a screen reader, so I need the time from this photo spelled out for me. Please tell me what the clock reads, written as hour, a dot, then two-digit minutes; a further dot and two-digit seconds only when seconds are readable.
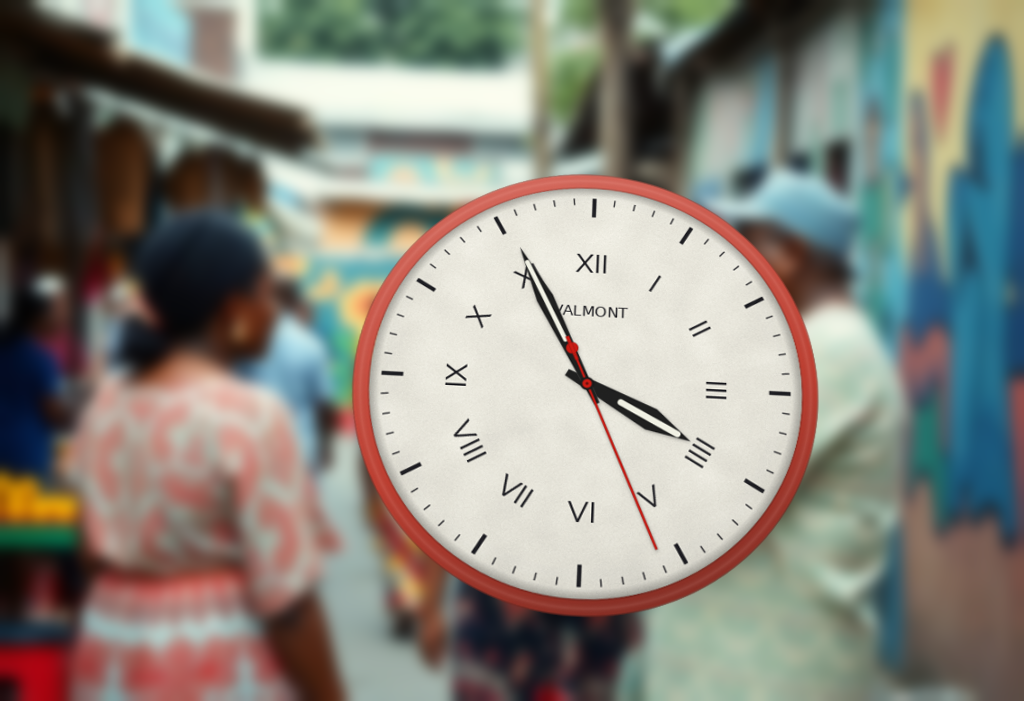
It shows 3.55.26
